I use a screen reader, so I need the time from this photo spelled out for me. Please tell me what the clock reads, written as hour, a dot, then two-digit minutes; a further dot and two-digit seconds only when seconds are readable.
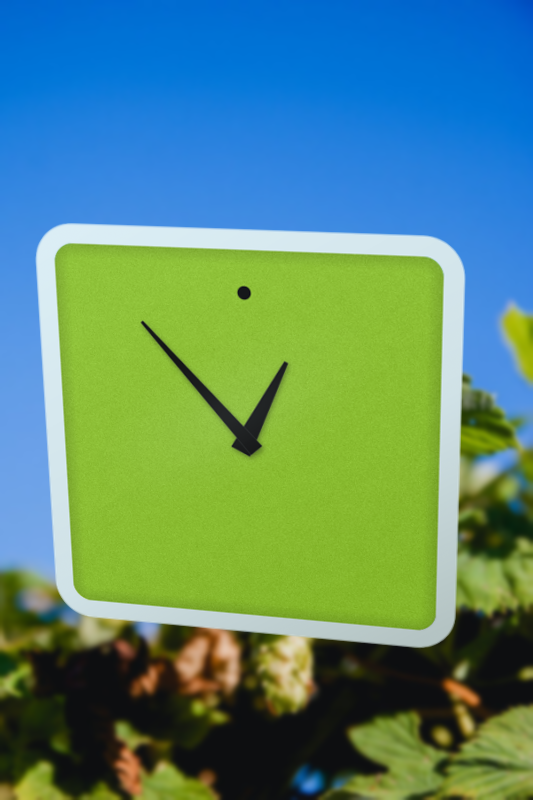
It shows 12.53
